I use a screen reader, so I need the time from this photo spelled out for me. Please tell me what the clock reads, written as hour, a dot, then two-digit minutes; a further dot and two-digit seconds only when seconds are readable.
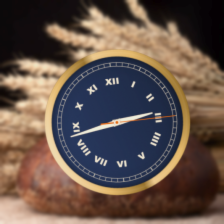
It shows 2.43.15
